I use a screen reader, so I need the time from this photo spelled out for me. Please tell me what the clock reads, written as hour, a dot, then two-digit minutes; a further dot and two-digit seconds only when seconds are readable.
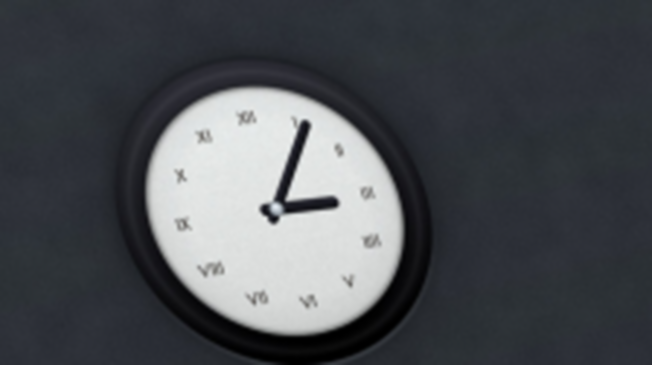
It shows 3.06
